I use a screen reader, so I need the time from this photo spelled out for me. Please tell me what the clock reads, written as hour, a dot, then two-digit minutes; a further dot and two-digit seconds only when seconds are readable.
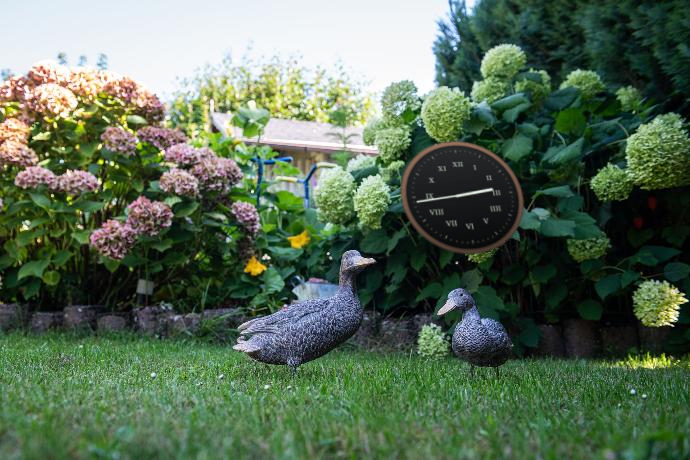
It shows 2.44
